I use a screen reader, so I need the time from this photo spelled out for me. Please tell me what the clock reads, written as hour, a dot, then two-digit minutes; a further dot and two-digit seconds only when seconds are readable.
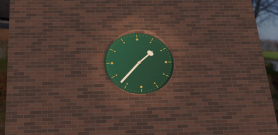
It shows 1.37
